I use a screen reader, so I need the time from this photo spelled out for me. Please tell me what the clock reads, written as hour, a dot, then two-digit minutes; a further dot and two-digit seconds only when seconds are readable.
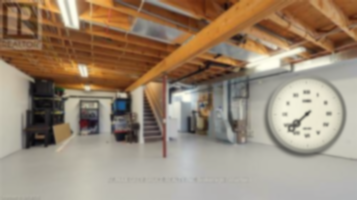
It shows 7.38
